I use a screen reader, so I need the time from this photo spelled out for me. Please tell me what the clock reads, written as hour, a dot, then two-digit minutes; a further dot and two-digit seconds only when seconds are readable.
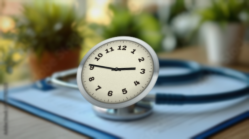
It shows 2.46
